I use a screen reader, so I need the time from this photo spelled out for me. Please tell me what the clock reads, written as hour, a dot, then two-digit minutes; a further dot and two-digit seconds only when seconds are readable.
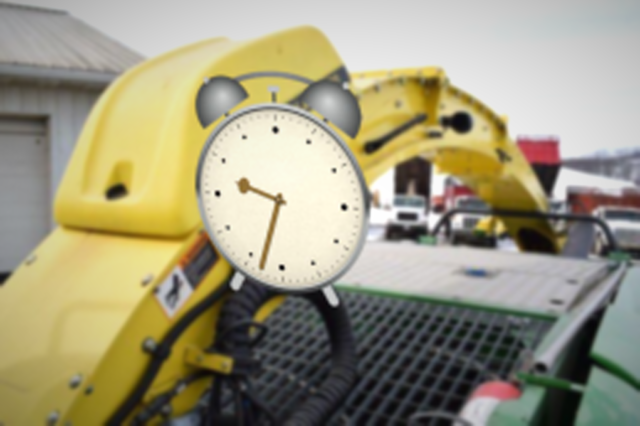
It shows 9.33
